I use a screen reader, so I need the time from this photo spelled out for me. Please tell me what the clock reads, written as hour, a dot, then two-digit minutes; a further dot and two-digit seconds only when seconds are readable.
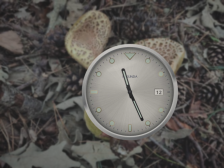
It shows 11.26
